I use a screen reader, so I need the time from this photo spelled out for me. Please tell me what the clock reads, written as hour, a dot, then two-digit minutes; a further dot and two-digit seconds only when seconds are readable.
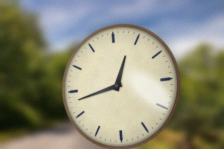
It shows 12.43
